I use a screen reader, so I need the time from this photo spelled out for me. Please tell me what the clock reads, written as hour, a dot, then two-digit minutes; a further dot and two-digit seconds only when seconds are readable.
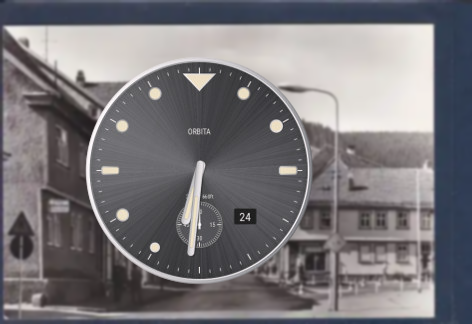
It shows 6.31
